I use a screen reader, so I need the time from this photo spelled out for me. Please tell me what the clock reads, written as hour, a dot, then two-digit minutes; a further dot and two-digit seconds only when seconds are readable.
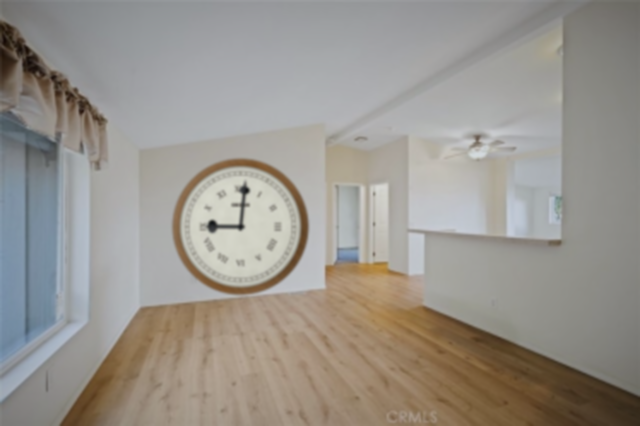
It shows 9.01
